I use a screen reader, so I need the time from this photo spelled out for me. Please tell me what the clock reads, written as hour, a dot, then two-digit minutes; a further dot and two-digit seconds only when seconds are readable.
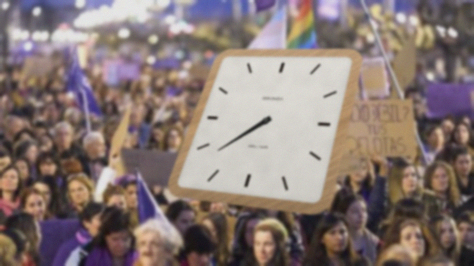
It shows 7.38
